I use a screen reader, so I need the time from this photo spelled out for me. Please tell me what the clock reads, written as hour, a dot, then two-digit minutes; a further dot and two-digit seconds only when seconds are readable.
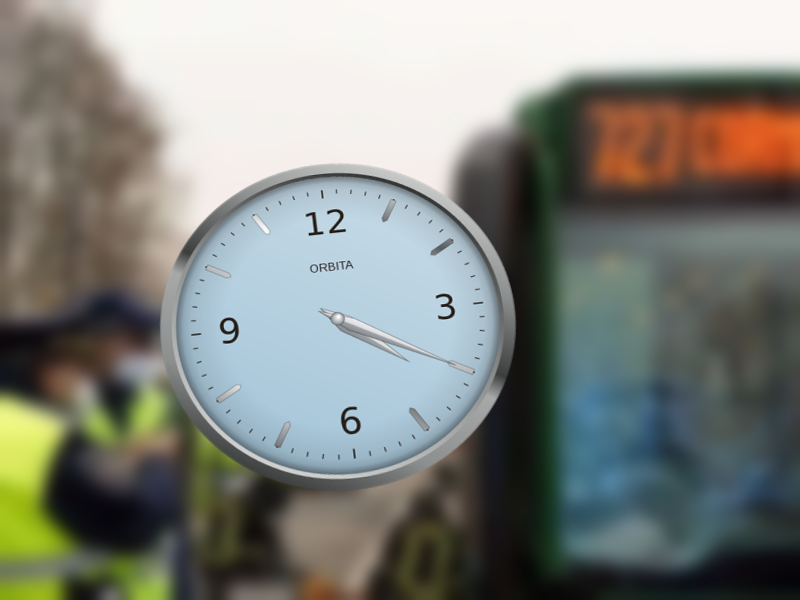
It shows 4.20
